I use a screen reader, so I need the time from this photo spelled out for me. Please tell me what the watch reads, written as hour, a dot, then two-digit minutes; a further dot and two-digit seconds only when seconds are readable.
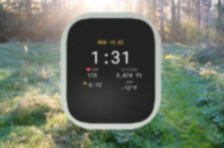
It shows 1.31
